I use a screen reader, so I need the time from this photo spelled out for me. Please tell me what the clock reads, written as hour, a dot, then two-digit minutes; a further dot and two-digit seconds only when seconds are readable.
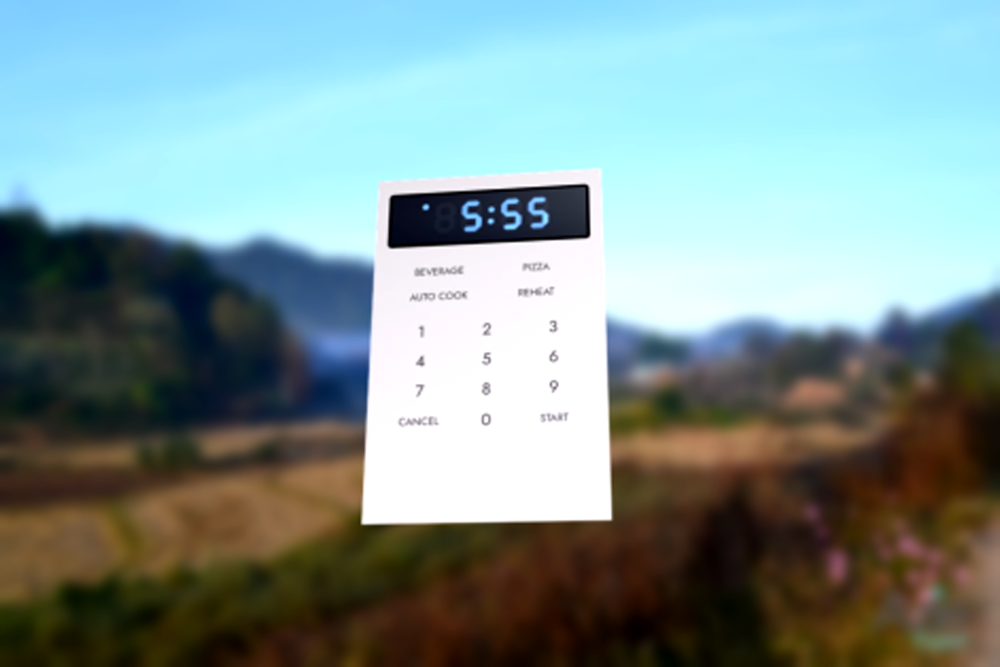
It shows 5.55
